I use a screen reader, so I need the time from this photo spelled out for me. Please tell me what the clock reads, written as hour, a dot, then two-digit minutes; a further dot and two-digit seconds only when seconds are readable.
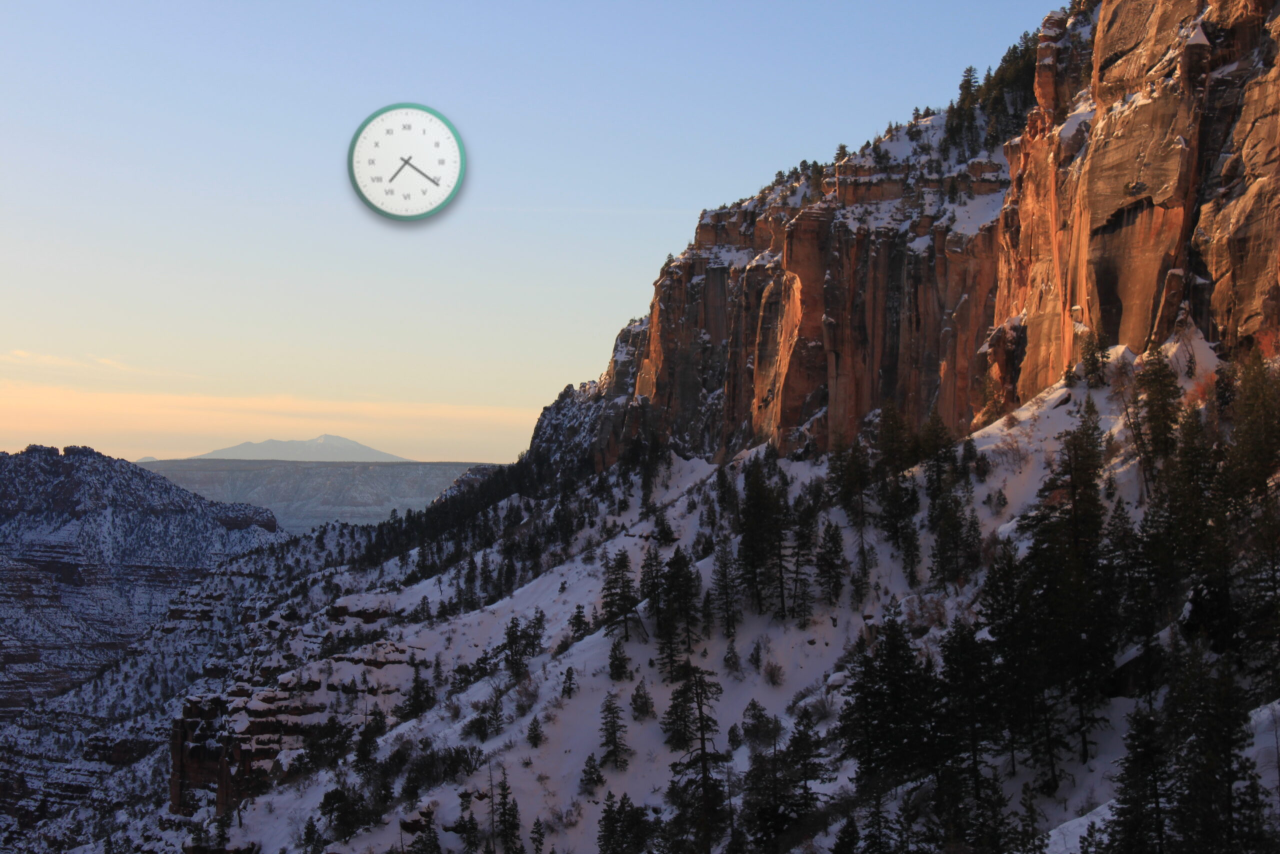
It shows 7.21
